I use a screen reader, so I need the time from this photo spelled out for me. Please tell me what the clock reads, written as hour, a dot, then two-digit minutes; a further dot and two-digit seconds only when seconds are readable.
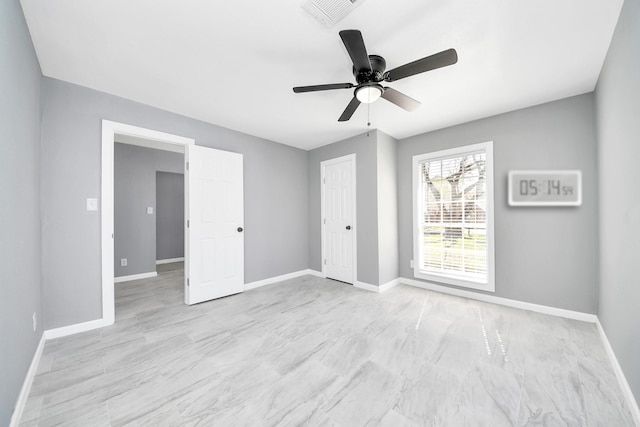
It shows 5.14
